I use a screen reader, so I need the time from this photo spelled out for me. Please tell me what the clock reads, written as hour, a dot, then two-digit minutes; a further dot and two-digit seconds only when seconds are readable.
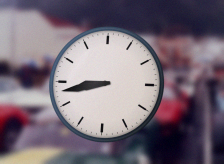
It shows 8.43
